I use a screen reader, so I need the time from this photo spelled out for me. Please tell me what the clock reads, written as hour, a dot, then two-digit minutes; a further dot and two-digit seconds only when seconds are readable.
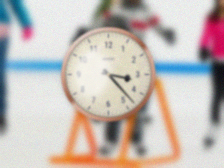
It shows 3.23
